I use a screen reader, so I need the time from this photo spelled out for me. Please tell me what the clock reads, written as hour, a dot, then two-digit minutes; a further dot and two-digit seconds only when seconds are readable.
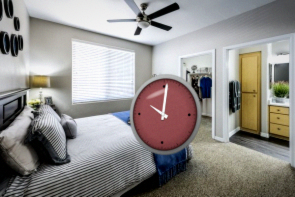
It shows 10.01
